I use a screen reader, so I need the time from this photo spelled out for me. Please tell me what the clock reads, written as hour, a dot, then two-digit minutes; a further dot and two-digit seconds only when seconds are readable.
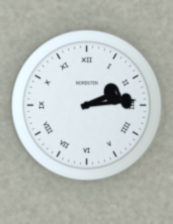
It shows 2.14
